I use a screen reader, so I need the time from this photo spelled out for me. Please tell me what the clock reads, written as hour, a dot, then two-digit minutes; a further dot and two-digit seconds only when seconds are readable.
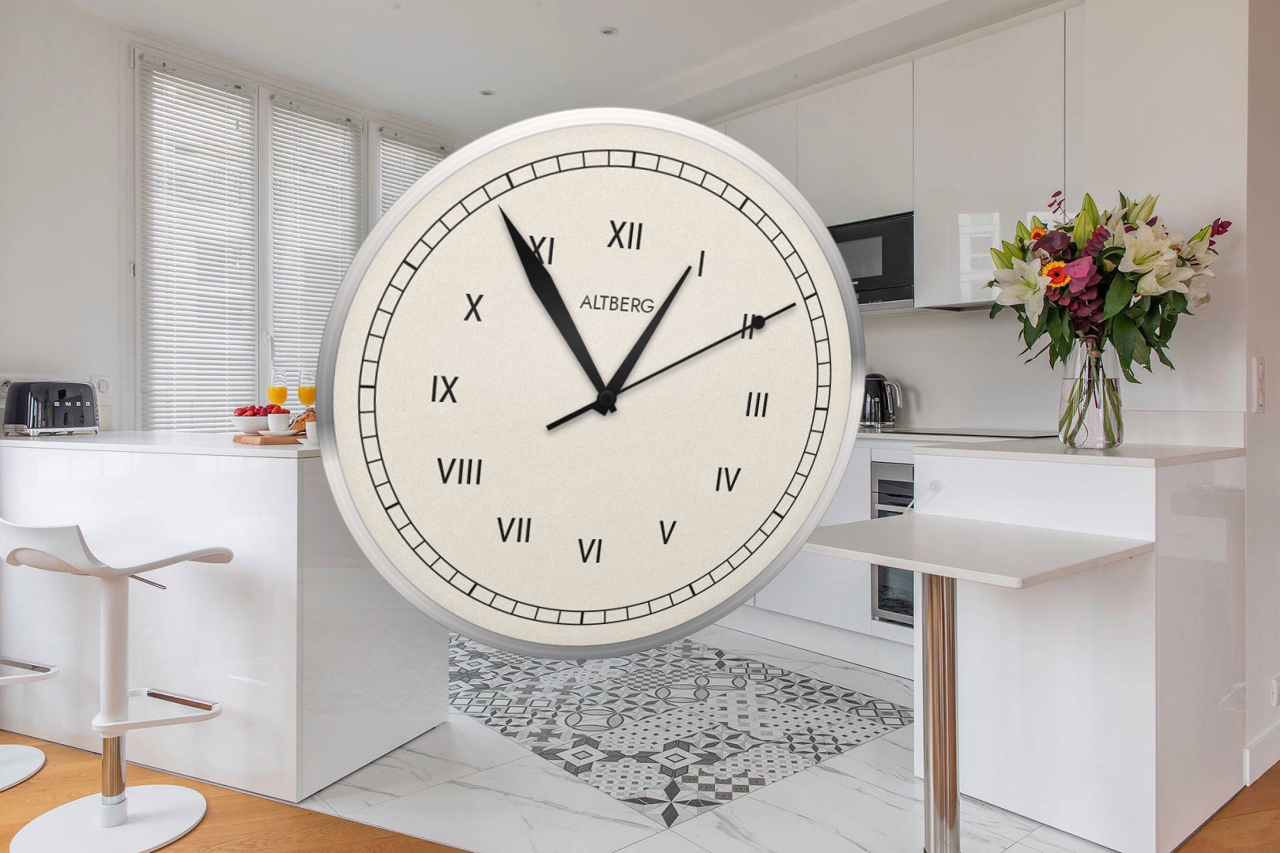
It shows 12.54.10
